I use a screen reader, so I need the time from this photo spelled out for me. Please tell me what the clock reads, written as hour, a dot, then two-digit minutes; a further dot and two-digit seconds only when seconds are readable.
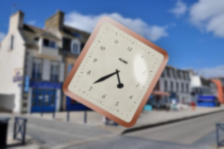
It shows 4.36
